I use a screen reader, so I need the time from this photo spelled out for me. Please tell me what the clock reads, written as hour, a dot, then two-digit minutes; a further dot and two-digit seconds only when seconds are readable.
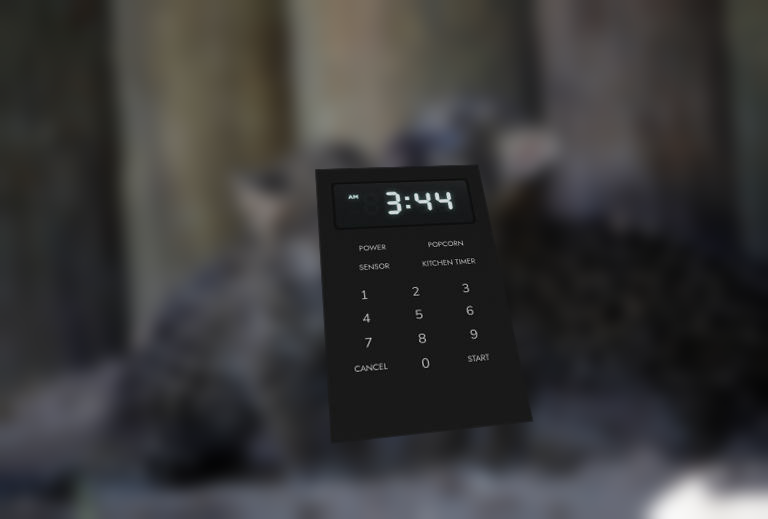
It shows 3.44
